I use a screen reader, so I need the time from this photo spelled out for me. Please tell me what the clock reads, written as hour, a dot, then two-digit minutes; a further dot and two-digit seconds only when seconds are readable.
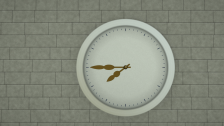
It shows 7.45
